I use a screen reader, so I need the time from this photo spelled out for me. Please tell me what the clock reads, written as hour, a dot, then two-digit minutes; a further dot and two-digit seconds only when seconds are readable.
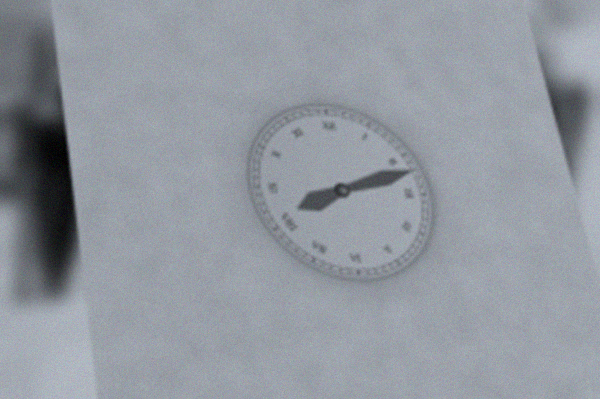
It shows 8.12
